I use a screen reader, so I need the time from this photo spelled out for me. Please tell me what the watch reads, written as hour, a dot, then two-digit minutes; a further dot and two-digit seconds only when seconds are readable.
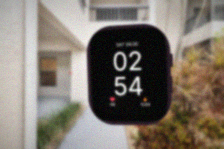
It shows 2.54
